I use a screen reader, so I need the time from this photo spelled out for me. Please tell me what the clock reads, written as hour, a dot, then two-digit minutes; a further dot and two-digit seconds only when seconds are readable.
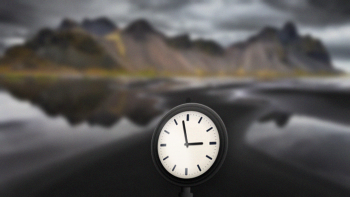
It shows 2.58
